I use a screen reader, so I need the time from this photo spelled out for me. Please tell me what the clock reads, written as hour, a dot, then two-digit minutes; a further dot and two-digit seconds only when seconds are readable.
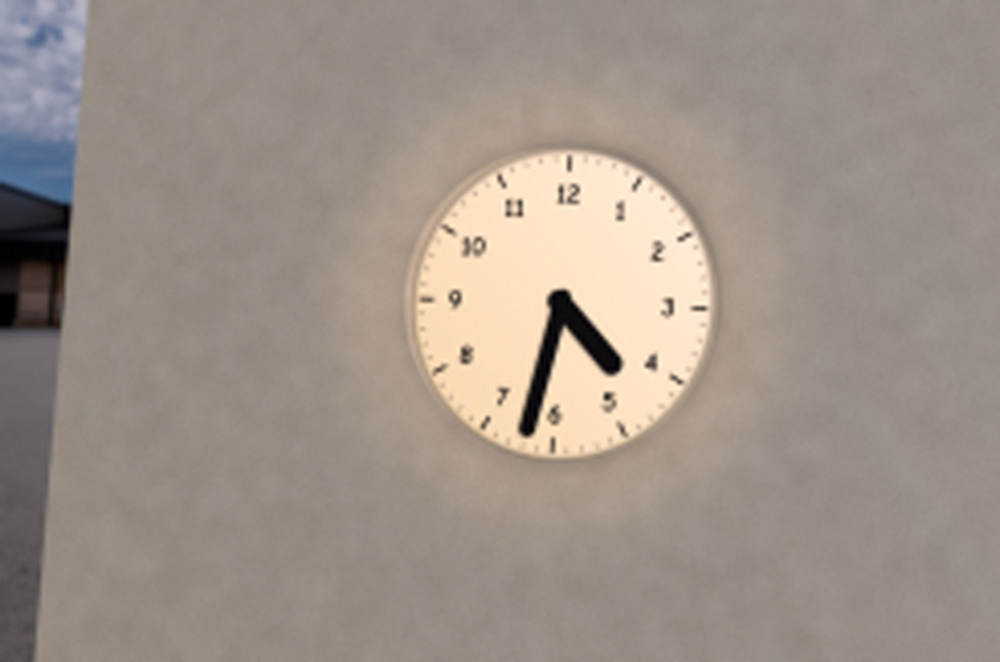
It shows 4.32
